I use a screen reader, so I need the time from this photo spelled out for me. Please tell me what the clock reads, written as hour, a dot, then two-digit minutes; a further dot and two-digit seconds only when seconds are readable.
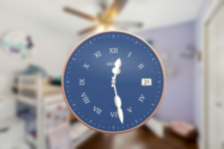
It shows 12.28
